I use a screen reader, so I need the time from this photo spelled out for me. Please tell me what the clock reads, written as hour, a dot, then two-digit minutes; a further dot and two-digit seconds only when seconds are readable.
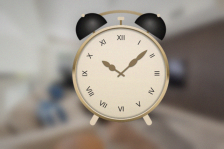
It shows 10.08
